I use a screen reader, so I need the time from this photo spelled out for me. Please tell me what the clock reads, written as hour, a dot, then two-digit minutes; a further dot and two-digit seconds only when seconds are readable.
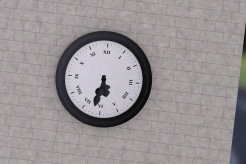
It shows 5.32
